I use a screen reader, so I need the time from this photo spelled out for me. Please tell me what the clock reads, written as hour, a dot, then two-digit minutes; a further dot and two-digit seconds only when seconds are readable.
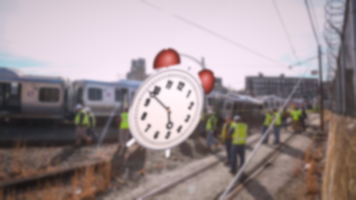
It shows 4.48
